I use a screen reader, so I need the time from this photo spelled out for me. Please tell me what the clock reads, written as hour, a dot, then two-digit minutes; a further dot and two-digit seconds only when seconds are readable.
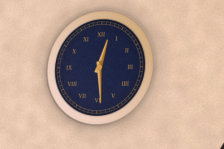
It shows 12.29
